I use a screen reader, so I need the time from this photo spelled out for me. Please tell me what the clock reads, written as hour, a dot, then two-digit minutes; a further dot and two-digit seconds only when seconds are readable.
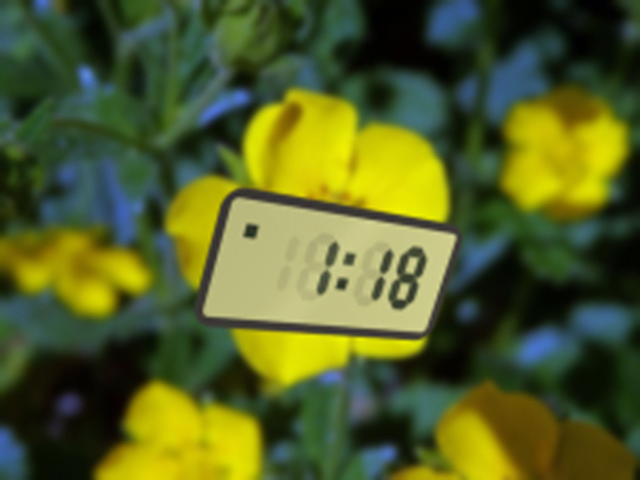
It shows 1.18
